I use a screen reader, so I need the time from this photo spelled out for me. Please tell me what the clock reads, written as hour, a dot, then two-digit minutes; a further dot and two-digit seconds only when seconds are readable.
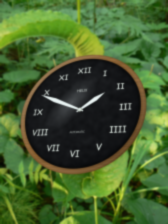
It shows 1.49
